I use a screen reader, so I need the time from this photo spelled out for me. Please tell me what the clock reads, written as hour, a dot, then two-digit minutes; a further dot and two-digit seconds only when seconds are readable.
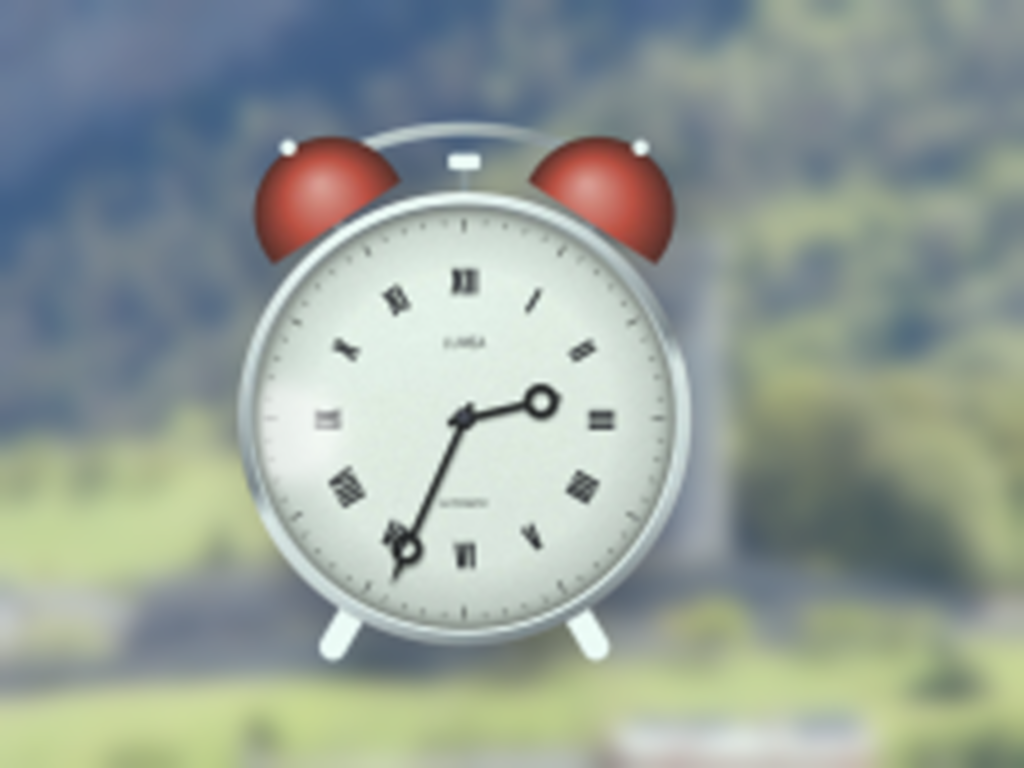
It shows 2.34
